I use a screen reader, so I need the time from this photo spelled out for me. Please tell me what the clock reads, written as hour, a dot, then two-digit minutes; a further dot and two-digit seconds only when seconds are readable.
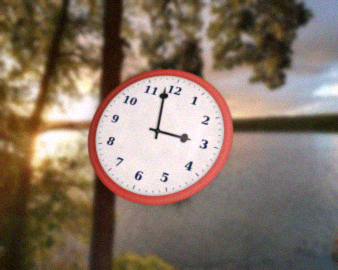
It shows 2.58
